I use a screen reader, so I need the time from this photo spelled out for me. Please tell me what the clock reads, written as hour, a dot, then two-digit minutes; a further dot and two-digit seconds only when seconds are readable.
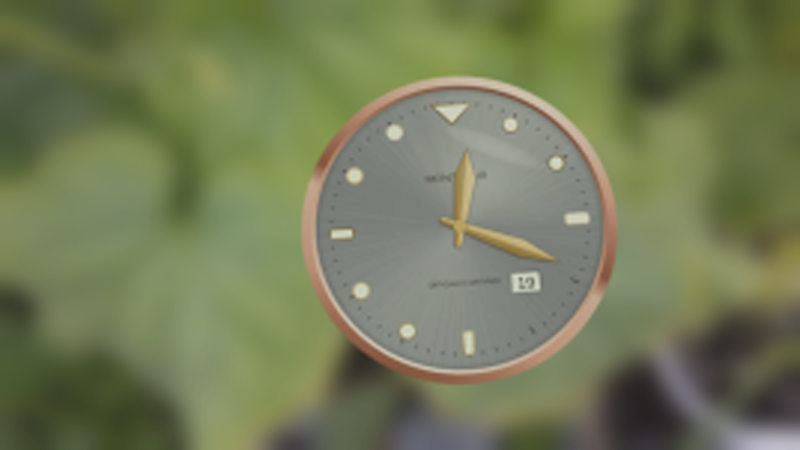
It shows 12.19
